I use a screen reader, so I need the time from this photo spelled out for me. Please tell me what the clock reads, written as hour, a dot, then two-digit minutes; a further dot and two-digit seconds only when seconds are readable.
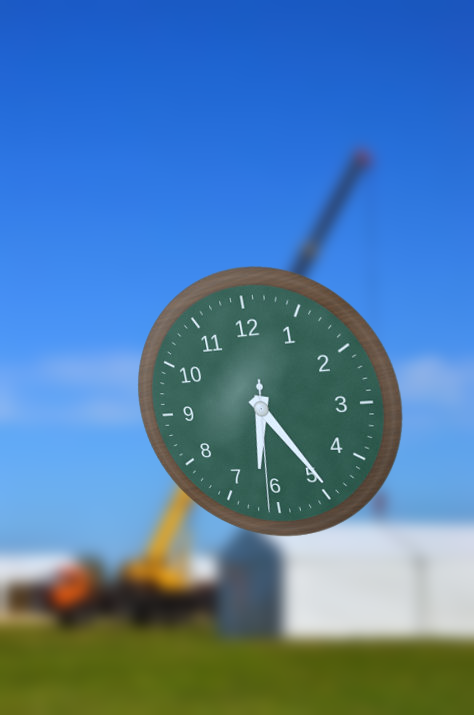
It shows 6.24.31
